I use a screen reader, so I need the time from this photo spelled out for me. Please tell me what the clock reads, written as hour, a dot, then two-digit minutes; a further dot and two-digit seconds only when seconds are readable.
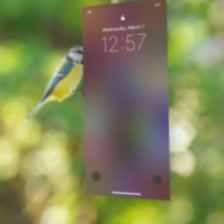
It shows 12.57
